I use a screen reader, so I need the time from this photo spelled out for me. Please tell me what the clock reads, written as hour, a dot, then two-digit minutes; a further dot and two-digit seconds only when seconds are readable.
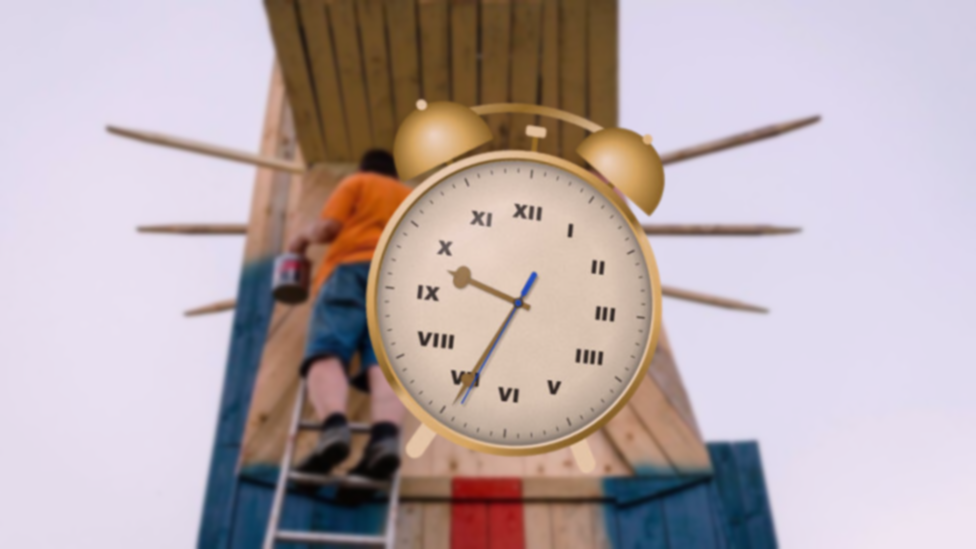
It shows 9.34.34
